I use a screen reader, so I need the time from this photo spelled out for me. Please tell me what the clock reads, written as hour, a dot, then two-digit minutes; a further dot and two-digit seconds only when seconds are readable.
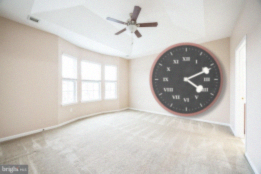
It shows 4.11
